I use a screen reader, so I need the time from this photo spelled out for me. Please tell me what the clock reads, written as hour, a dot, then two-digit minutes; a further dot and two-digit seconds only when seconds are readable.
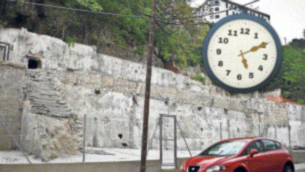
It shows 5.10
